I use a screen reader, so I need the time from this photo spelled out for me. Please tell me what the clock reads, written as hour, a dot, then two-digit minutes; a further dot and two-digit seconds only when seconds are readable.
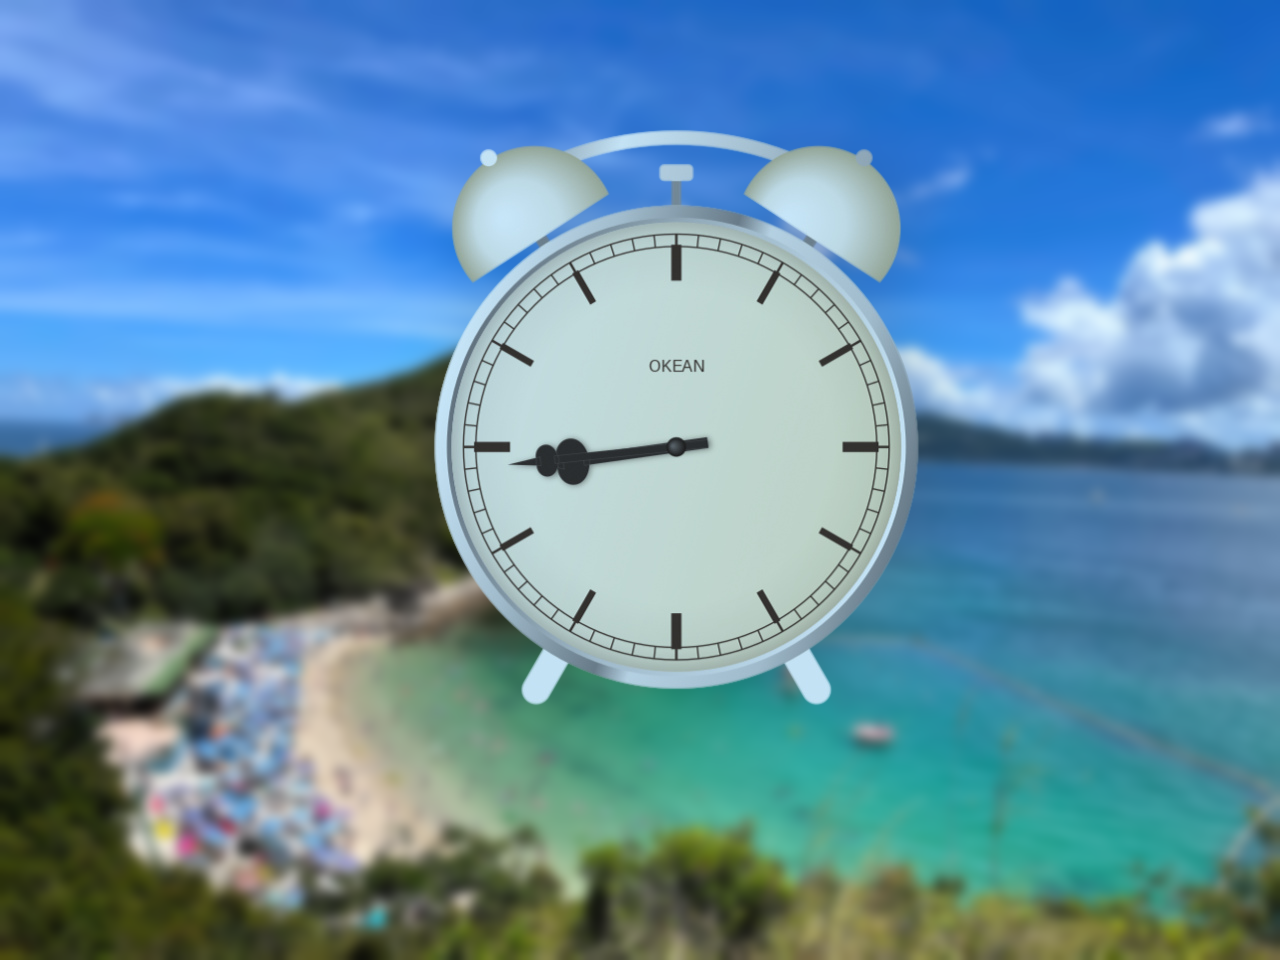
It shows 8.44
